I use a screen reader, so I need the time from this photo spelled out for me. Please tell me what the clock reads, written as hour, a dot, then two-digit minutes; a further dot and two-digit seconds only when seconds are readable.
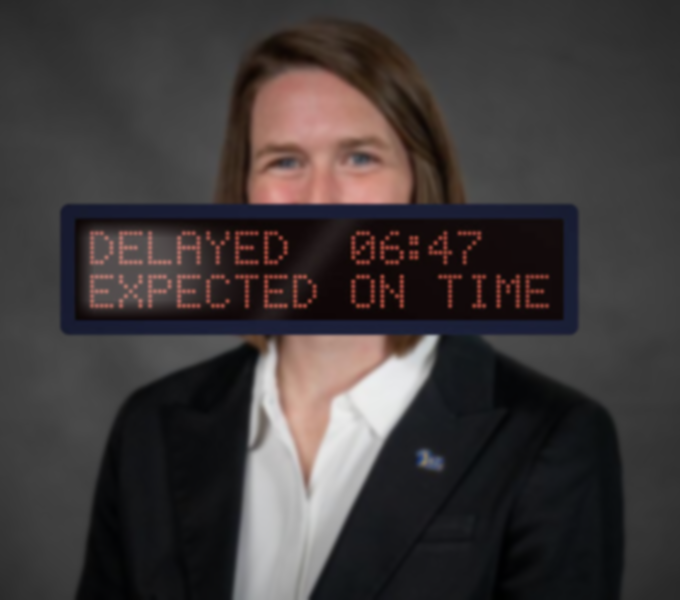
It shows 6.47
